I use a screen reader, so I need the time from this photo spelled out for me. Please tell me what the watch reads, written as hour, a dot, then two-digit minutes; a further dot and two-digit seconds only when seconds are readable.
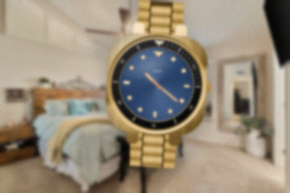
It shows 10.21
